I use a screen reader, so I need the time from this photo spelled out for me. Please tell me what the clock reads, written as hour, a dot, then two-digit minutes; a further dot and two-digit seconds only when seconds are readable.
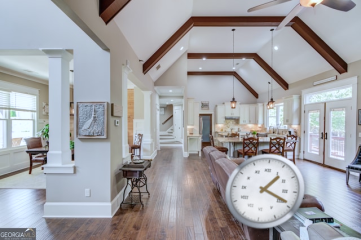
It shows 1.19
